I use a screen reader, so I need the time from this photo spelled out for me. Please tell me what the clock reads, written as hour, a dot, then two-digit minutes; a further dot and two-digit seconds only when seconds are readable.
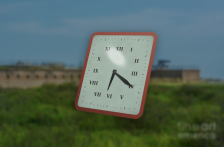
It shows 6.20
